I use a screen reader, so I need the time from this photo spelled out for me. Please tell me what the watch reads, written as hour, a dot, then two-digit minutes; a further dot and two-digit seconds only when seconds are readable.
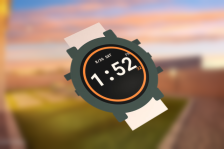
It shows 1.52
